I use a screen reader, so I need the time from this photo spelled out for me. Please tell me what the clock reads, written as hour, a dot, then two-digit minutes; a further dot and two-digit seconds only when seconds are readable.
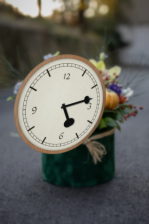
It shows 5.13
